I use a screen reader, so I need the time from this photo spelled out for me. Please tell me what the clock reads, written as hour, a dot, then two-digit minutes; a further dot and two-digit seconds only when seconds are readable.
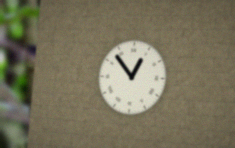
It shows 12.53
